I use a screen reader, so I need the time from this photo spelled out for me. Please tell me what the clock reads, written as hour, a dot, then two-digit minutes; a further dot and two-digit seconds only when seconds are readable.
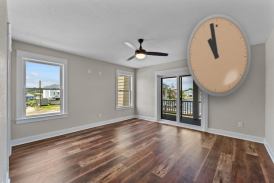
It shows 10.58
